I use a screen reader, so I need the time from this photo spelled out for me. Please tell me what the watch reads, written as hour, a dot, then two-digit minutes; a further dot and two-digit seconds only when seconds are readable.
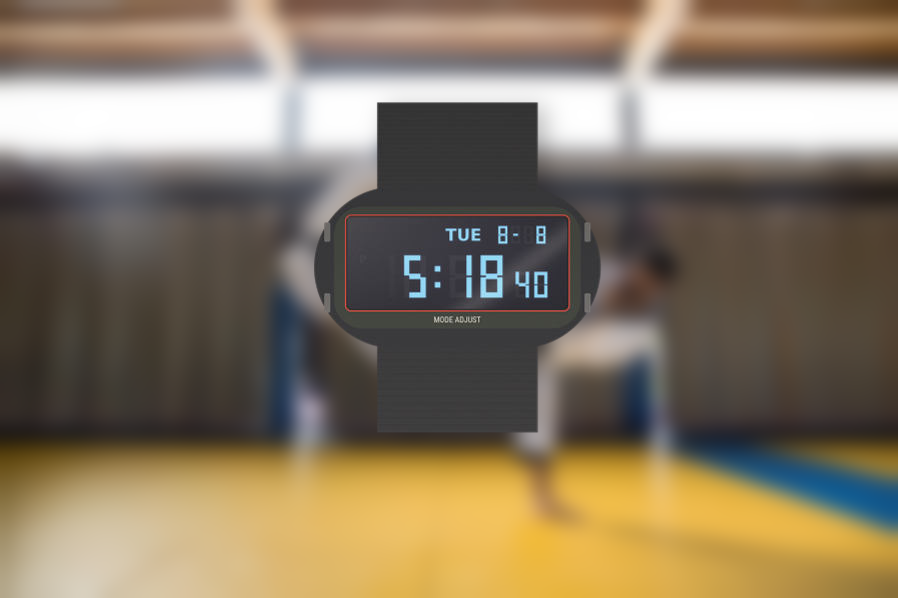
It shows 5.18.40
